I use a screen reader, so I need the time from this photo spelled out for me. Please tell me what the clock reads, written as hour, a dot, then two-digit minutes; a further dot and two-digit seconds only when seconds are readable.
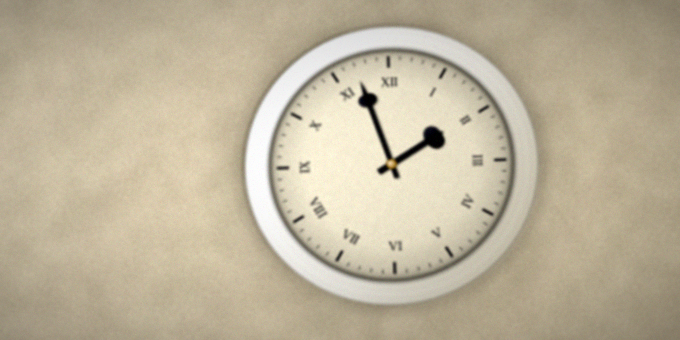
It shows 1.57
